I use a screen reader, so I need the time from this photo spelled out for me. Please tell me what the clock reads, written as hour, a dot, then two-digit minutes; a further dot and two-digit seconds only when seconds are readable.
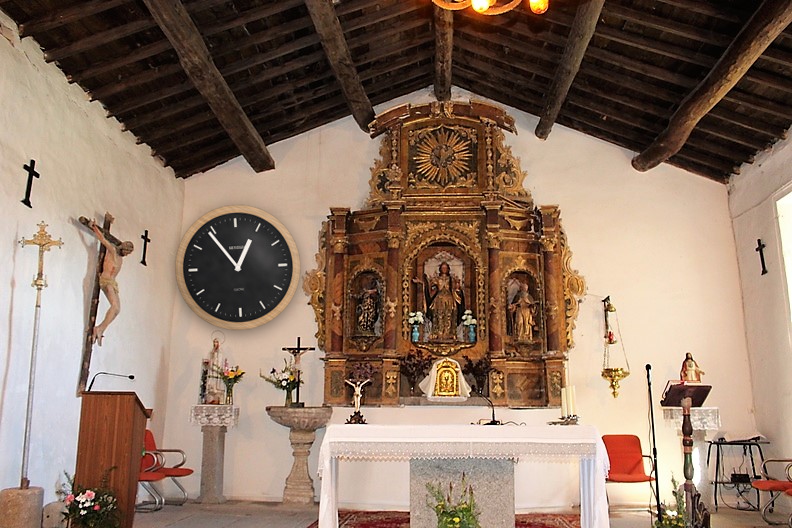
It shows 12.54
